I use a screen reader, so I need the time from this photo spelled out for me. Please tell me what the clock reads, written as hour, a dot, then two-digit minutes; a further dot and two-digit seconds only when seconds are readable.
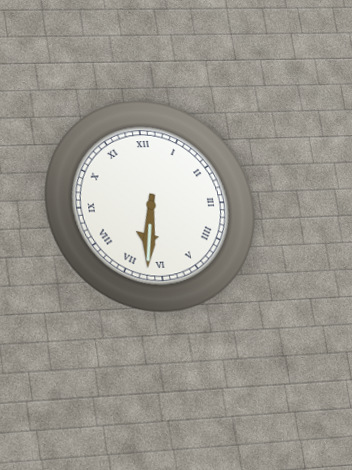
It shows 6.32
